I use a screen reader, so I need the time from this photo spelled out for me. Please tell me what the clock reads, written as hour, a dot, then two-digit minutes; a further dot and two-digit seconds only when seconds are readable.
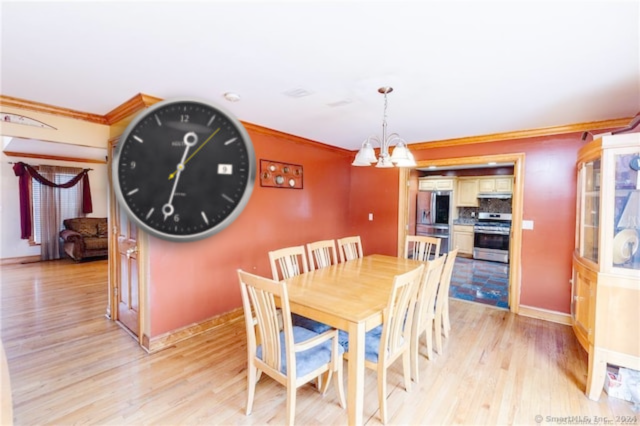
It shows 12.32.07
